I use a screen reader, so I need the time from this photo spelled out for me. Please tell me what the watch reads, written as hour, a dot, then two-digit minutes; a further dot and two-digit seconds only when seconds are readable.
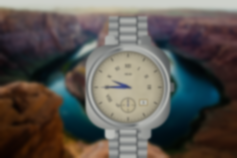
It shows 9.45
